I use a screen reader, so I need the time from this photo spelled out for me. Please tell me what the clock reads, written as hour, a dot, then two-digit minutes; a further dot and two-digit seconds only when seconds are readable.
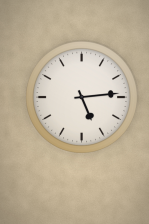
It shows 5.14
